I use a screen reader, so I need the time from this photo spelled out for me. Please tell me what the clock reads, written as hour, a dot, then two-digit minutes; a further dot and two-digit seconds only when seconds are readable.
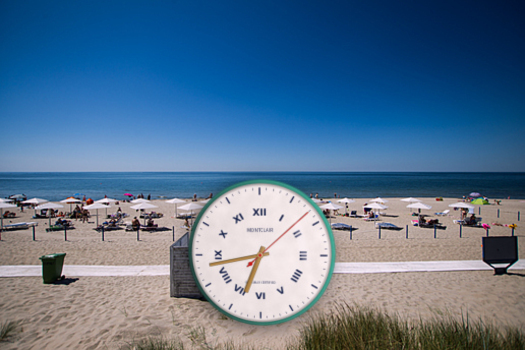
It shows 6.43.08
